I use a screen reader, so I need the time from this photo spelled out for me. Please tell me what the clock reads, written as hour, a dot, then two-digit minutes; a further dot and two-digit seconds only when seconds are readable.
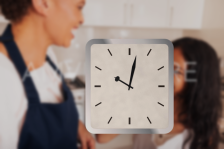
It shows 10.02
